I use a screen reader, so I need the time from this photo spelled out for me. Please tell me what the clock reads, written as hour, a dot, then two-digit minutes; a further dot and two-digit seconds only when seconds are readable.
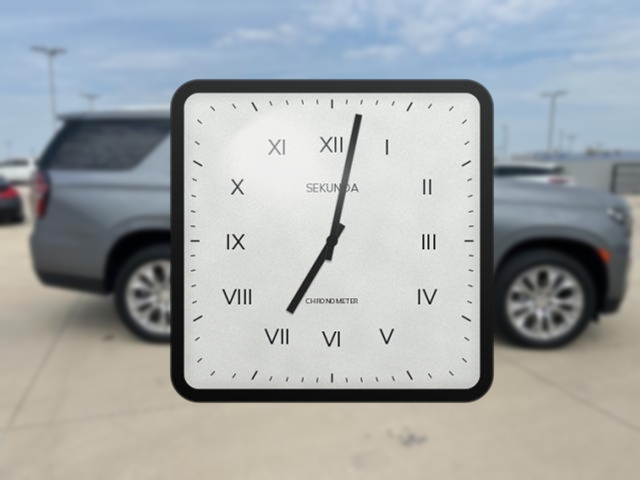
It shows 7.02
